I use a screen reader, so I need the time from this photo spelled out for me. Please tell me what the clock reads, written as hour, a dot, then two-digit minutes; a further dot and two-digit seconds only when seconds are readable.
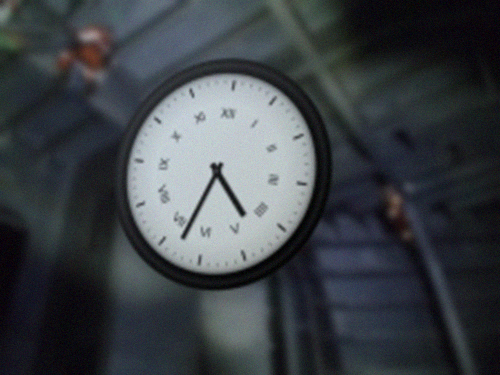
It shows 4.33
